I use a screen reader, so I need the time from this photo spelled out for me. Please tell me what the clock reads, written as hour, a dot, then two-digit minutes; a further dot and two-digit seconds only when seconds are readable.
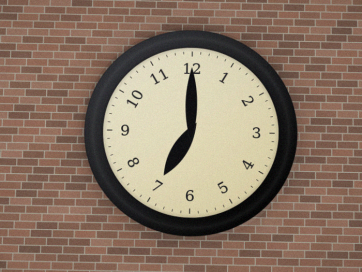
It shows 7.00
